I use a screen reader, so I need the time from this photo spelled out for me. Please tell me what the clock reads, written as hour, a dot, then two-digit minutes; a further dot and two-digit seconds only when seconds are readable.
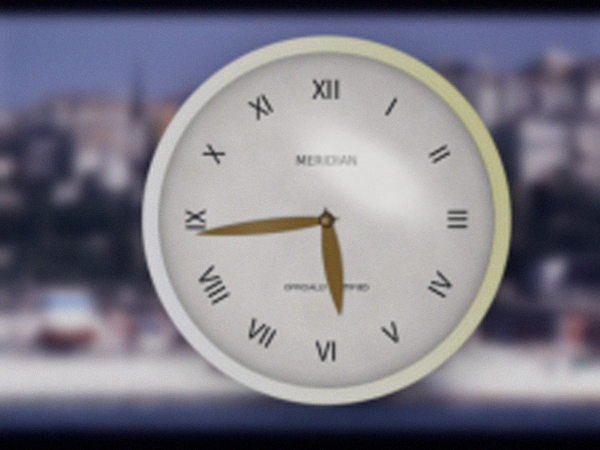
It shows 5.44
